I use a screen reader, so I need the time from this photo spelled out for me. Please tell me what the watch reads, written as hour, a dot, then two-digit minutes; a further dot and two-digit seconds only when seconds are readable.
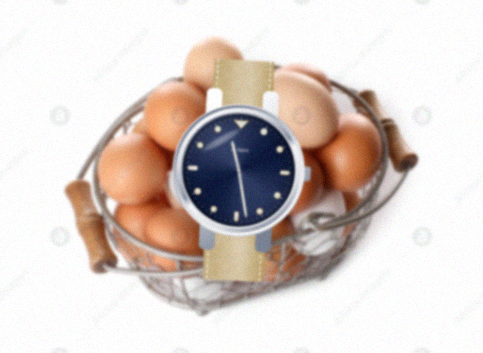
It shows 11.28
